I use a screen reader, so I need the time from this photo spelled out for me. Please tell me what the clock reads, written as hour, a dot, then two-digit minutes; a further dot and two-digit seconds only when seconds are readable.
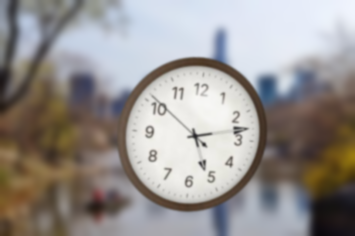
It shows 5.12.51
